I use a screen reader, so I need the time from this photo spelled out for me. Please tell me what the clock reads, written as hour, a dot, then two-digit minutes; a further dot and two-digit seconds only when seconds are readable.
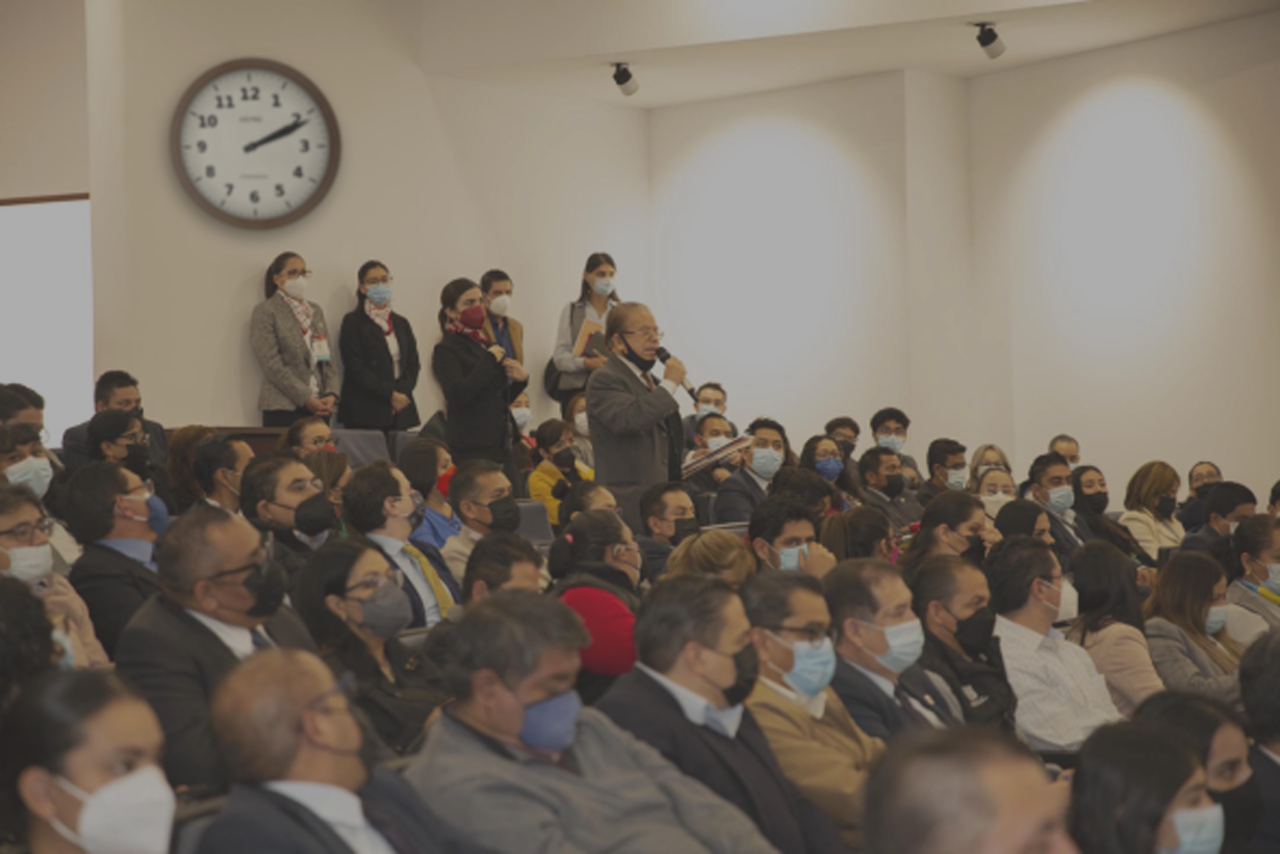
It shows 2.11
